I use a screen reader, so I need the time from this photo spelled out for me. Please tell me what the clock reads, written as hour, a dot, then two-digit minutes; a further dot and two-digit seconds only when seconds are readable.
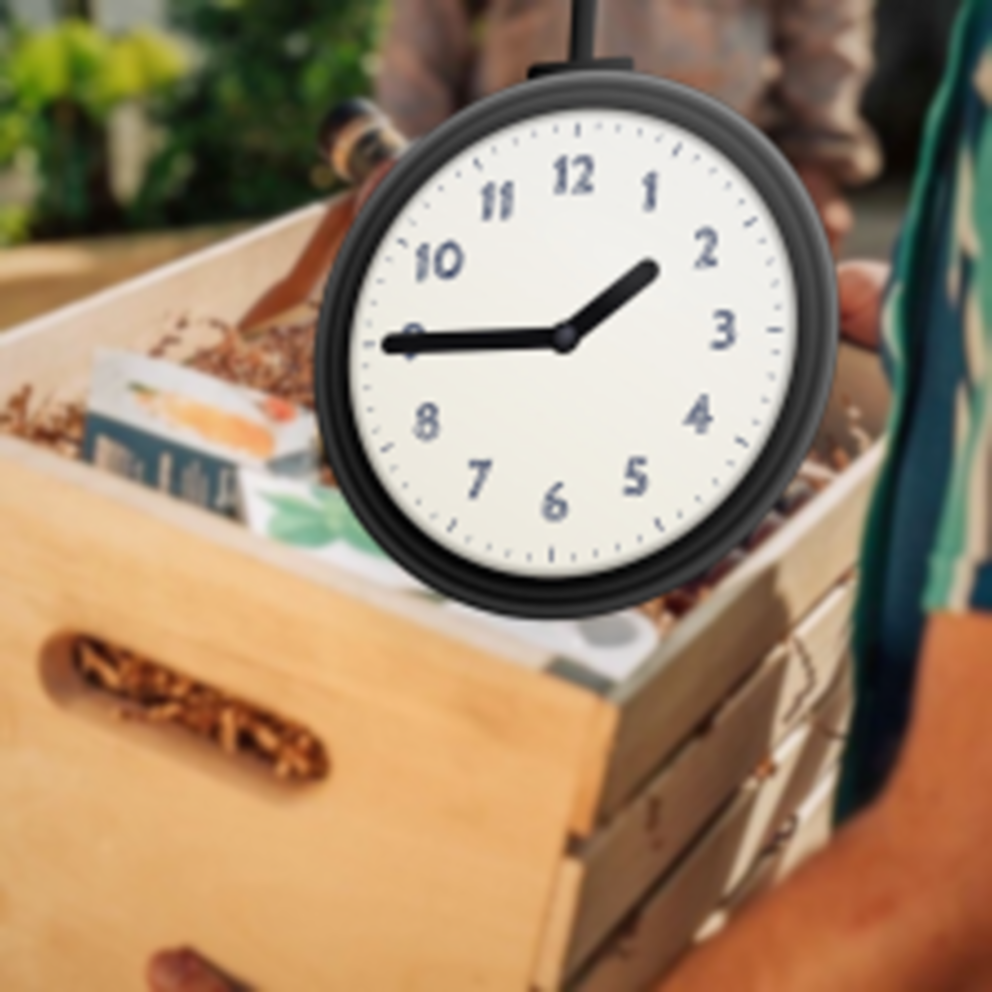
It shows 1.45
